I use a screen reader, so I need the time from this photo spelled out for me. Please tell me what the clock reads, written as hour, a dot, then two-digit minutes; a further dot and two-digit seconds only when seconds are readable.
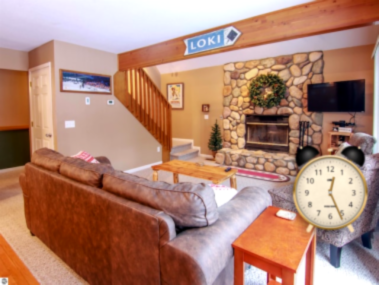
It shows 12.26
